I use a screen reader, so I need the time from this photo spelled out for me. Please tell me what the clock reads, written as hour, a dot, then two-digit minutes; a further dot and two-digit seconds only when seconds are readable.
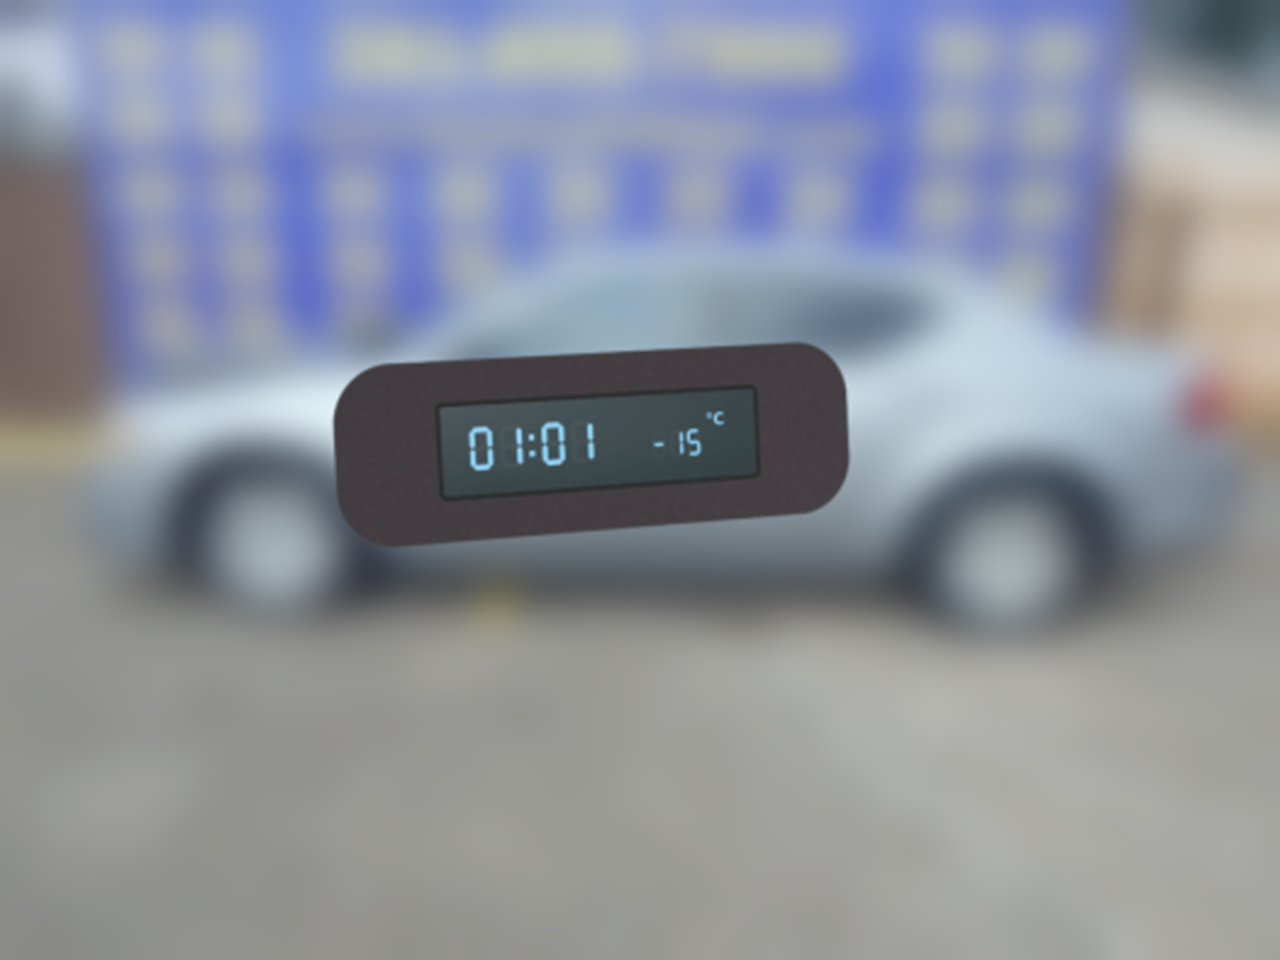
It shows 1.01
